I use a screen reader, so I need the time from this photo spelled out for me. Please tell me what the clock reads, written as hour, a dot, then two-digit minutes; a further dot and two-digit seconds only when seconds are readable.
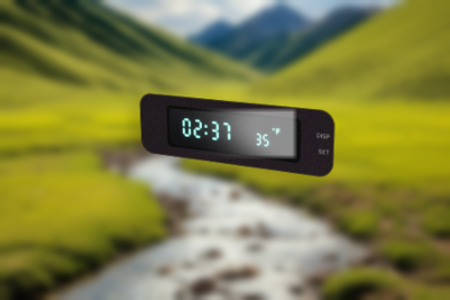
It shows 2.37
